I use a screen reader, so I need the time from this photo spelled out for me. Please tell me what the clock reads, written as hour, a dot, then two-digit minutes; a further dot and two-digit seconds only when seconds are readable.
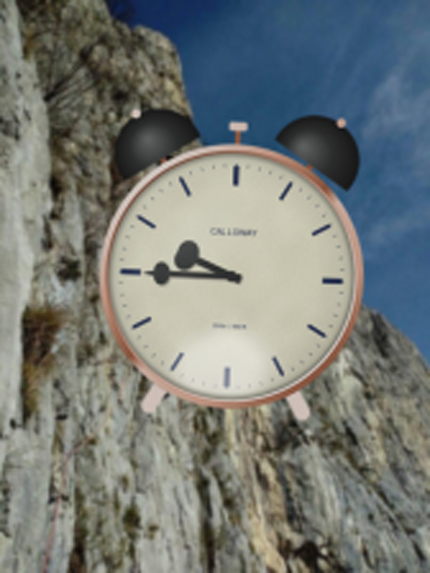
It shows 9.45
